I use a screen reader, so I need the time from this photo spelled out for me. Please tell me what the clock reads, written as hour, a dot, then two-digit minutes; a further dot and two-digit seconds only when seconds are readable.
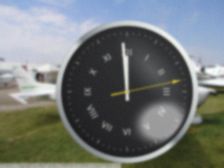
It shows 11.59.13
